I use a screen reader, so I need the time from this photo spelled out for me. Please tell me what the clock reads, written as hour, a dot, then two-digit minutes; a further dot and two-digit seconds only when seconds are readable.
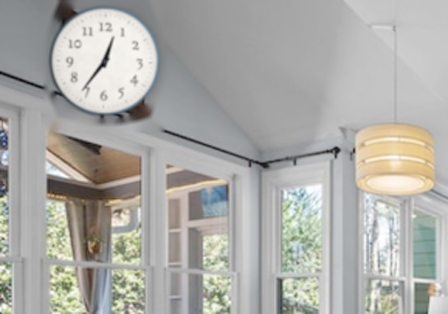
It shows 12.36
